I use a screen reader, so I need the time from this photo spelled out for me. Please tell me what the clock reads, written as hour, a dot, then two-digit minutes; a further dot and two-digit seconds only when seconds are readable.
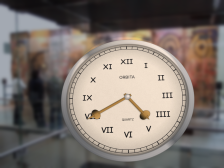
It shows 4.40
